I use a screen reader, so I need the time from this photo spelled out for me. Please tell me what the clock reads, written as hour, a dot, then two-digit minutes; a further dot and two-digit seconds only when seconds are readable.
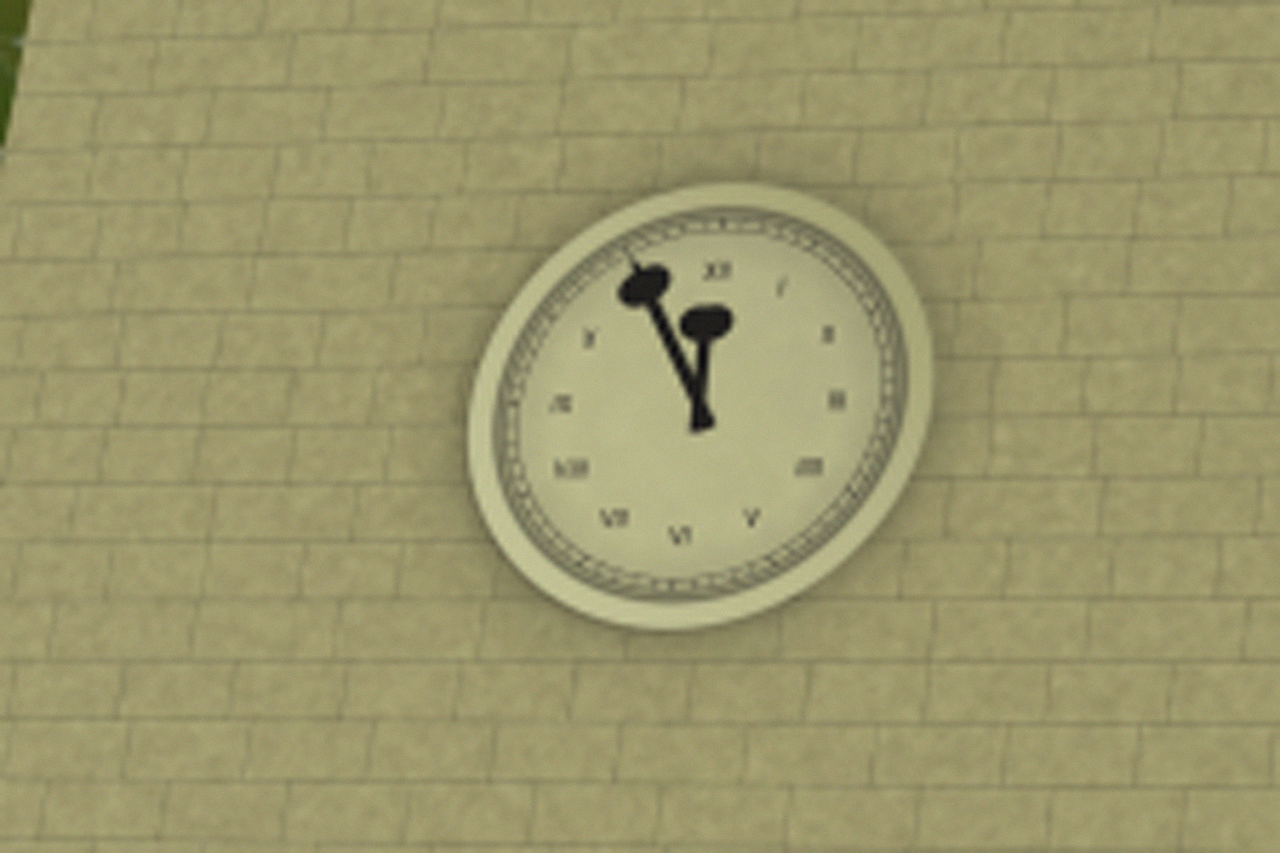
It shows 11.55
